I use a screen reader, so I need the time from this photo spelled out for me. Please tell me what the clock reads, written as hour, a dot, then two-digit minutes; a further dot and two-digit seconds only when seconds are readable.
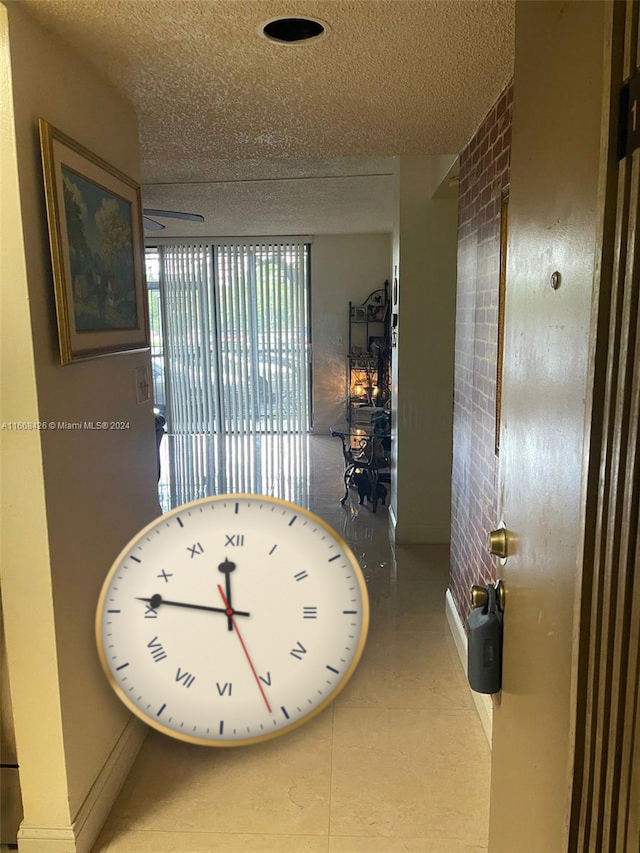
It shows 11.46.26
